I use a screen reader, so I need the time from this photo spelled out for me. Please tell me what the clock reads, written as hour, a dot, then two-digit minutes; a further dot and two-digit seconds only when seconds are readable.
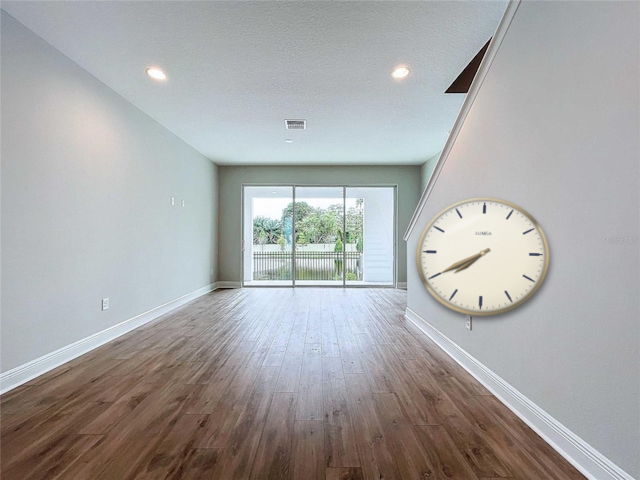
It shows 7.40
